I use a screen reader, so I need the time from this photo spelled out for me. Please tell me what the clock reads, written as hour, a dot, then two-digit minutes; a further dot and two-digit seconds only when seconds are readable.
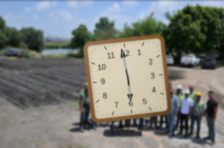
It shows 5.59
